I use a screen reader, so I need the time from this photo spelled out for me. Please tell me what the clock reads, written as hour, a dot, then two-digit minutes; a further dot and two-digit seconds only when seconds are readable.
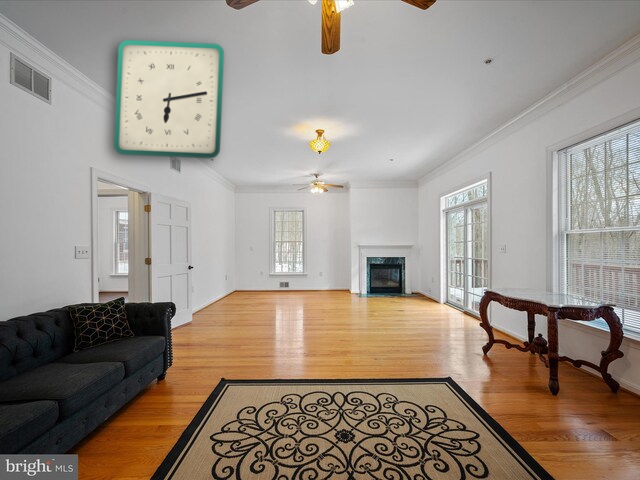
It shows 6.13
